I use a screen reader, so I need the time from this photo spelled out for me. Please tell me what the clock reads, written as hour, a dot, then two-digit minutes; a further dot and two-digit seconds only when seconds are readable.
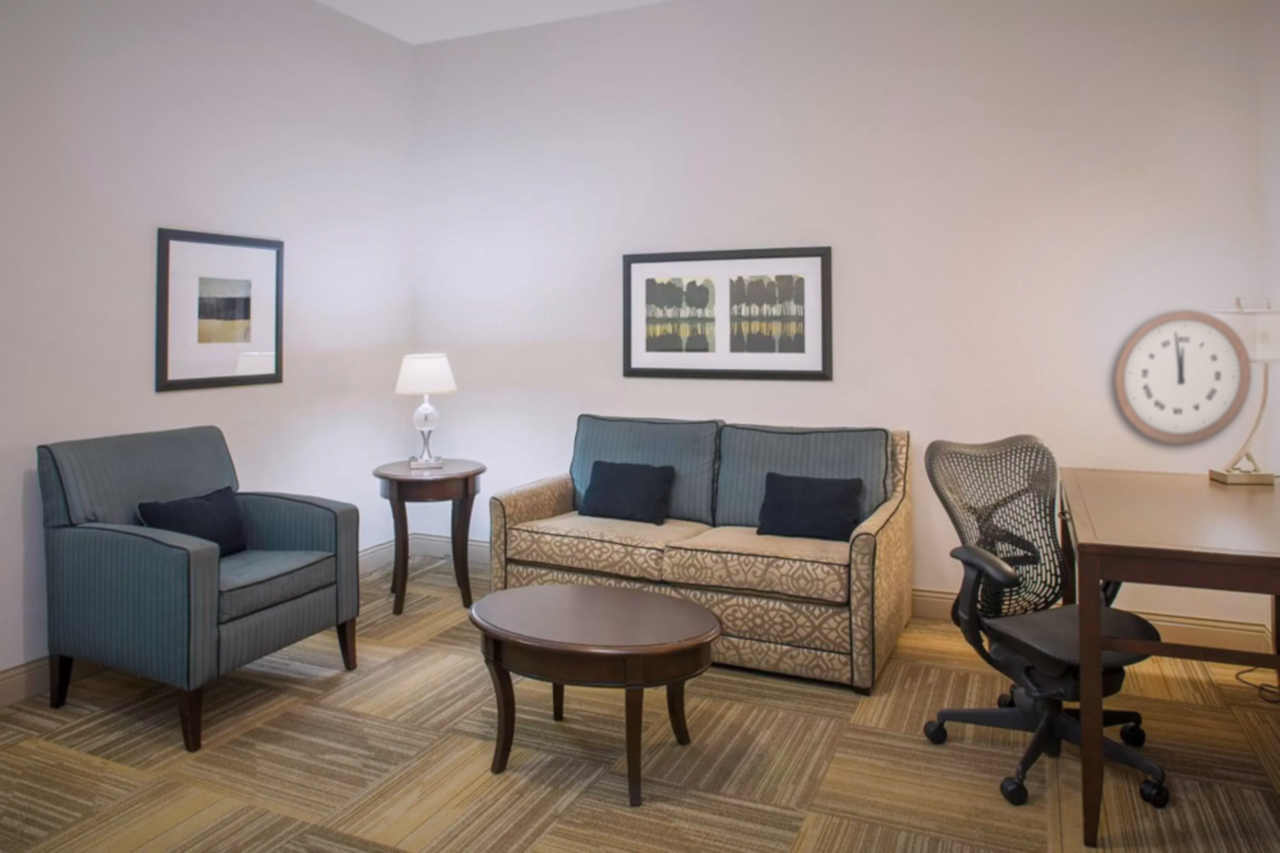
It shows 11.58
